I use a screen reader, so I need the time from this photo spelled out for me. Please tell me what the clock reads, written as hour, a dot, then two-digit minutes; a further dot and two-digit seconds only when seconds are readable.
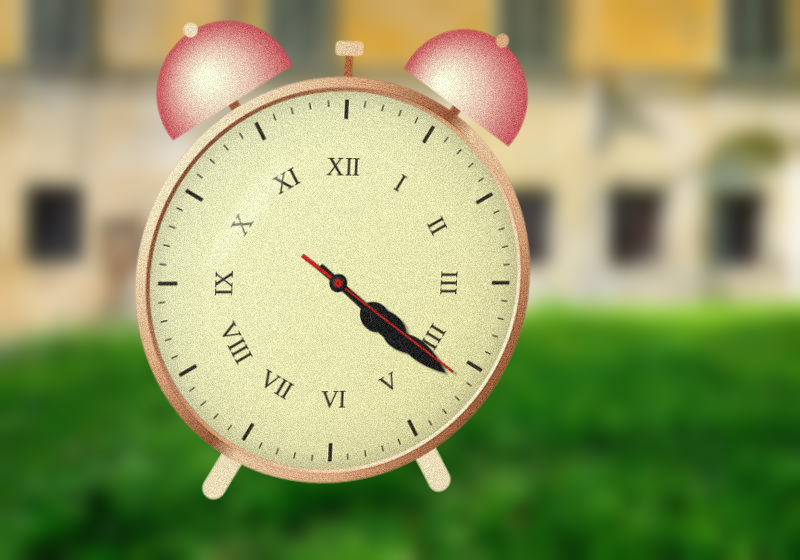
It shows 4.21.21
